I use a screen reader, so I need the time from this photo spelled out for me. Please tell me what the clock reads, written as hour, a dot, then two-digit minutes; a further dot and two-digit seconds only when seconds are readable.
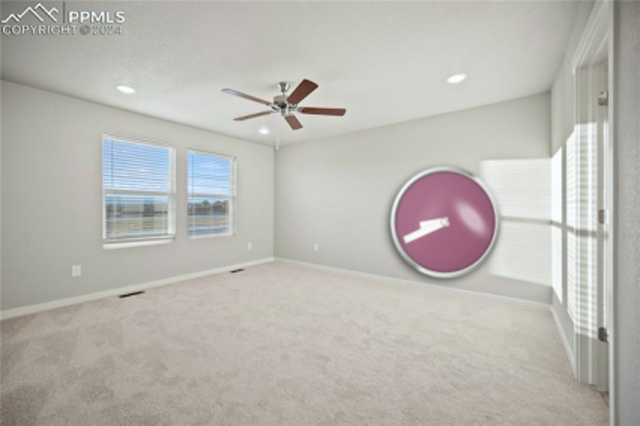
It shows 8.41
